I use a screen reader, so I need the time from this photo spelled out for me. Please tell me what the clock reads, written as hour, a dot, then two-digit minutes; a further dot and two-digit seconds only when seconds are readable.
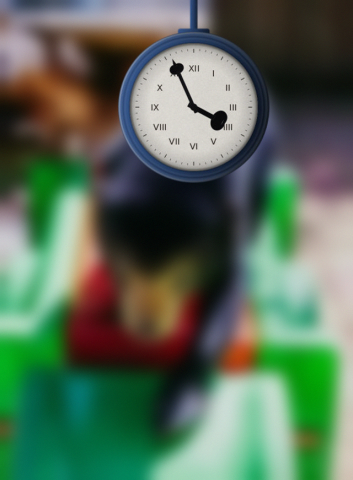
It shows 3.56
